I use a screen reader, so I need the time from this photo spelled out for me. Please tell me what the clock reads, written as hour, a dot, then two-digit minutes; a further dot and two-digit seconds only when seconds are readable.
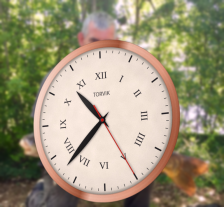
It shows 10.37.25
